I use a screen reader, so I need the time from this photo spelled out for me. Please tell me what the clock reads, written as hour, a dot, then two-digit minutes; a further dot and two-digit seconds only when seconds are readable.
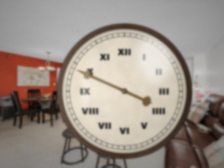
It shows 3.49
